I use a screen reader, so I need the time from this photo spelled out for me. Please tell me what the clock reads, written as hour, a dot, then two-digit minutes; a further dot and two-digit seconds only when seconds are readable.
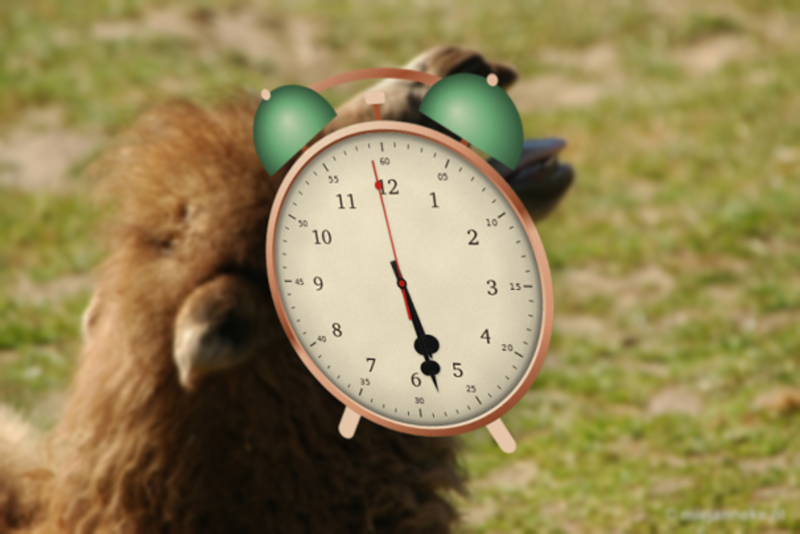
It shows 5.27.59
